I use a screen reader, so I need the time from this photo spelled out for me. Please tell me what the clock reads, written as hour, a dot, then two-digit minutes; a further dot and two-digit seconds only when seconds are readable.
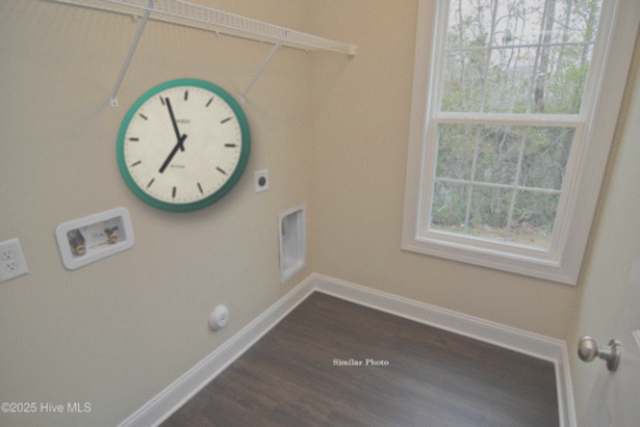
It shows 6.56
